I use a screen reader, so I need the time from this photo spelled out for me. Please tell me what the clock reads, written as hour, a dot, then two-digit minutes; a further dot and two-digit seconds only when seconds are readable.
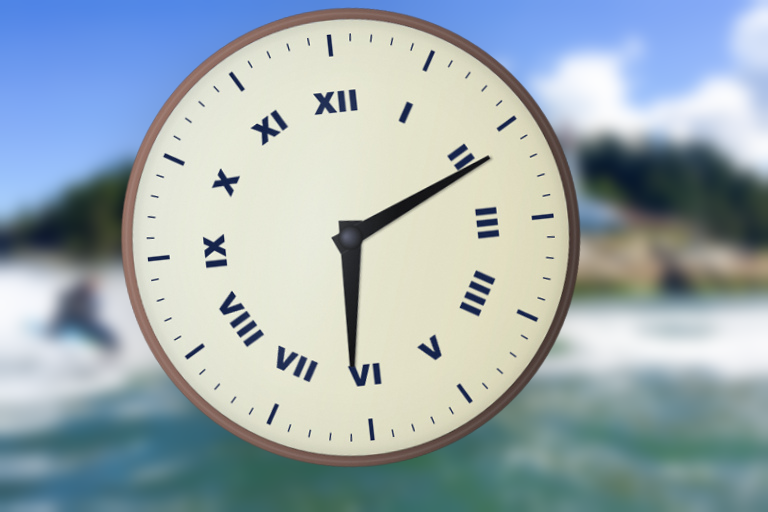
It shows 6.11
